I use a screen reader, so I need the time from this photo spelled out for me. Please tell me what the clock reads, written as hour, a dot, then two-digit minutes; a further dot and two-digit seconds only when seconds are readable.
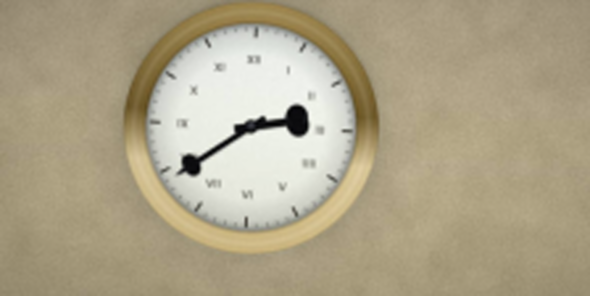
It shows 2.39
